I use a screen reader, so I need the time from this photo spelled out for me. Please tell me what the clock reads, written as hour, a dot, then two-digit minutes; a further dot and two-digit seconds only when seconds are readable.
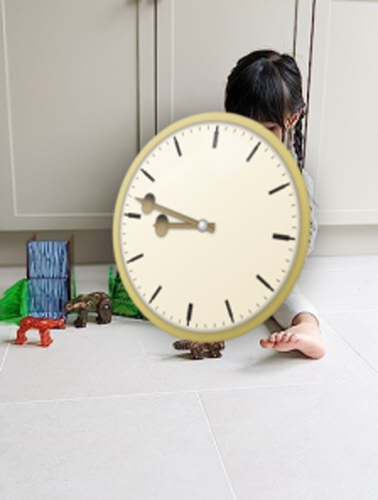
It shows 8.47
